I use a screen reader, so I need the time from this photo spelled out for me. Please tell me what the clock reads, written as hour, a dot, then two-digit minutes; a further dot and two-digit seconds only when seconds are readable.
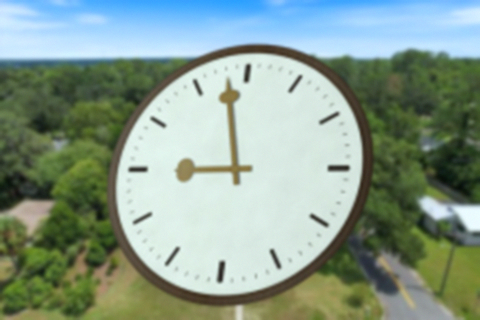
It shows 8.58
